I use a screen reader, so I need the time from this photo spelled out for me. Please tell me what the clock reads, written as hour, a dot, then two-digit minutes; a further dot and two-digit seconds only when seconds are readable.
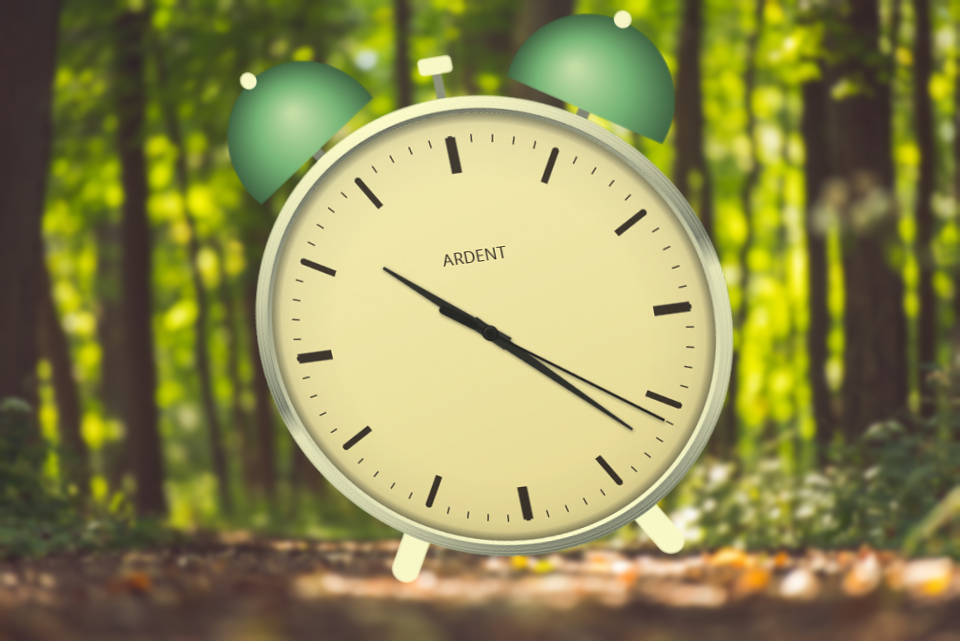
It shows 10.22.21
